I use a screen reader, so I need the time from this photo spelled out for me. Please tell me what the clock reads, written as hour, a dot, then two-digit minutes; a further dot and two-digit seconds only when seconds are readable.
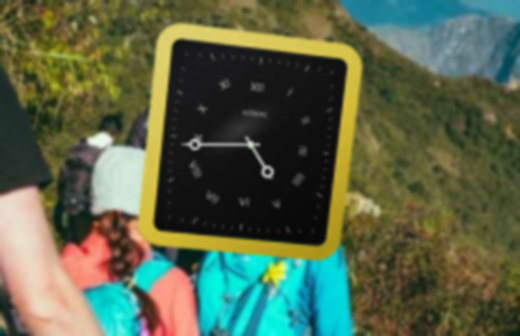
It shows 4.44
